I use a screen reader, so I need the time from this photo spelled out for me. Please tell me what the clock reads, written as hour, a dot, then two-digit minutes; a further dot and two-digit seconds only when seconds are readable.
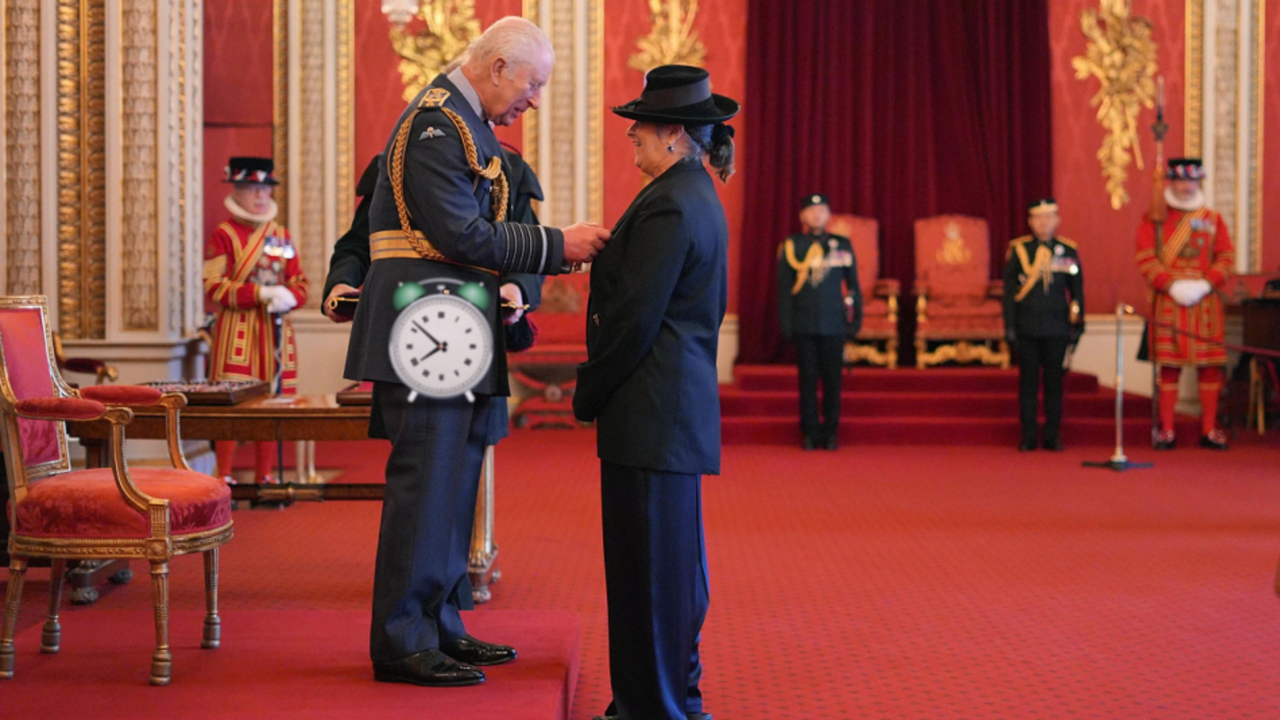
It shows 7.52
